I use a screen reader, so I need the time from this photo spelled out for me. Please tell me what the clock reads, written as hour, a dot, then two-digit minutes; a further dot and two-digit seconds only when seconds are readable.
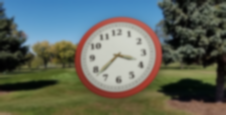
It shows 3.38
